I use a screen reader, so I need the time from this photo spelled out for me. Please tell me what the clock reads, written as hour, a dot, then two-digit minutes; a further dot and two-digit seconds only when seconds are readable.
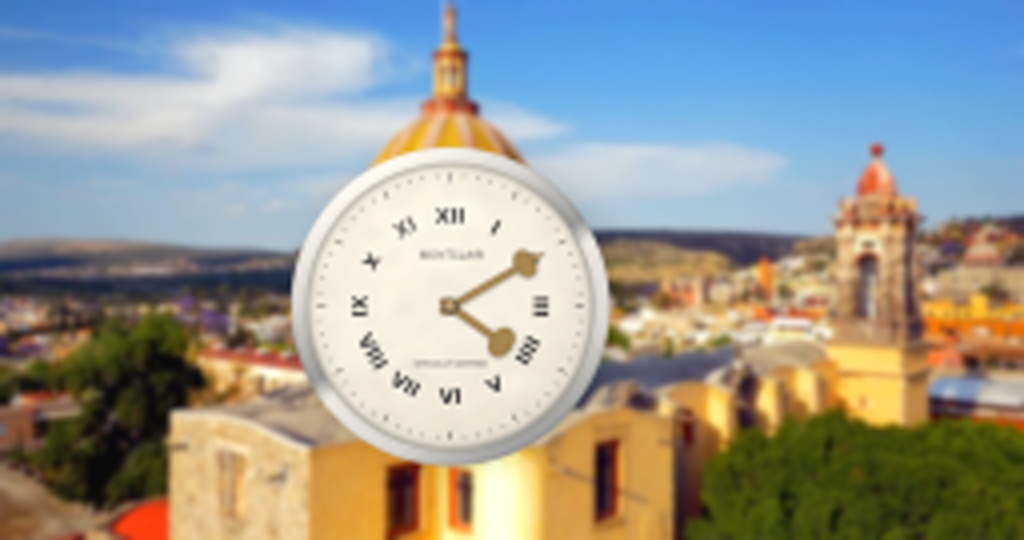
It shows 4.10
